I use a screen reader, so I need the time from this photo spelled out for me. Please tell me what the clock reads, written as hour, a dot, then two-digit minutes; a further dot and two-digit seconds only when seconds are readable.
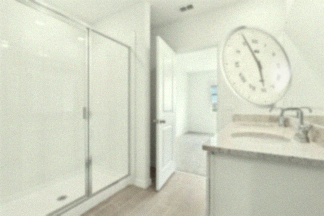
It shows 5.56
